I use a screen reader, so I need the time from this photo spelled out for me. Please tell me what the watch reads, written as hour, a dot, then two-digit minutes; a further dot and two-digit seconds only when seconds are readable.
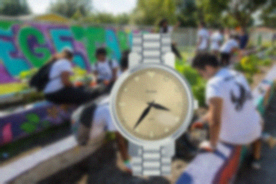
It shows 3.36
